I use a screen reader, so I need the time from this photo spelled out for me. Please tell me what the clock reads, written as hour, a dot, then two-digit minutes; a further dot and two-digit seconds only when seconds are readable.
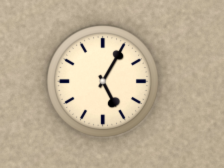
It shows 5.05
